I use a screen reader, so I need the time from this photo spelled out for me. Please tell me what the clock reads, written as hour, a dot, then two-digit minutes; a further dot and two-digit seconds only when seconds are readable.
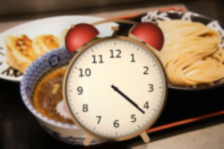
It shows 4.22
